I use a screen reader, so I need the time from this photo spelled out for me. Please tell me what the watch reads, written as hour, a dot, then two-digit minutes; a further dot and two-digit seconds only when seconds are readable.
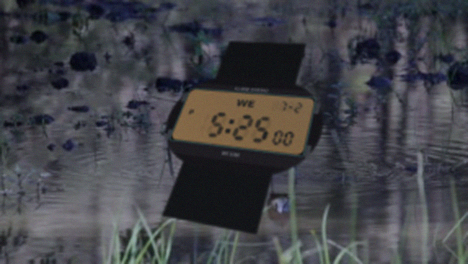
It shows 5.25.00
